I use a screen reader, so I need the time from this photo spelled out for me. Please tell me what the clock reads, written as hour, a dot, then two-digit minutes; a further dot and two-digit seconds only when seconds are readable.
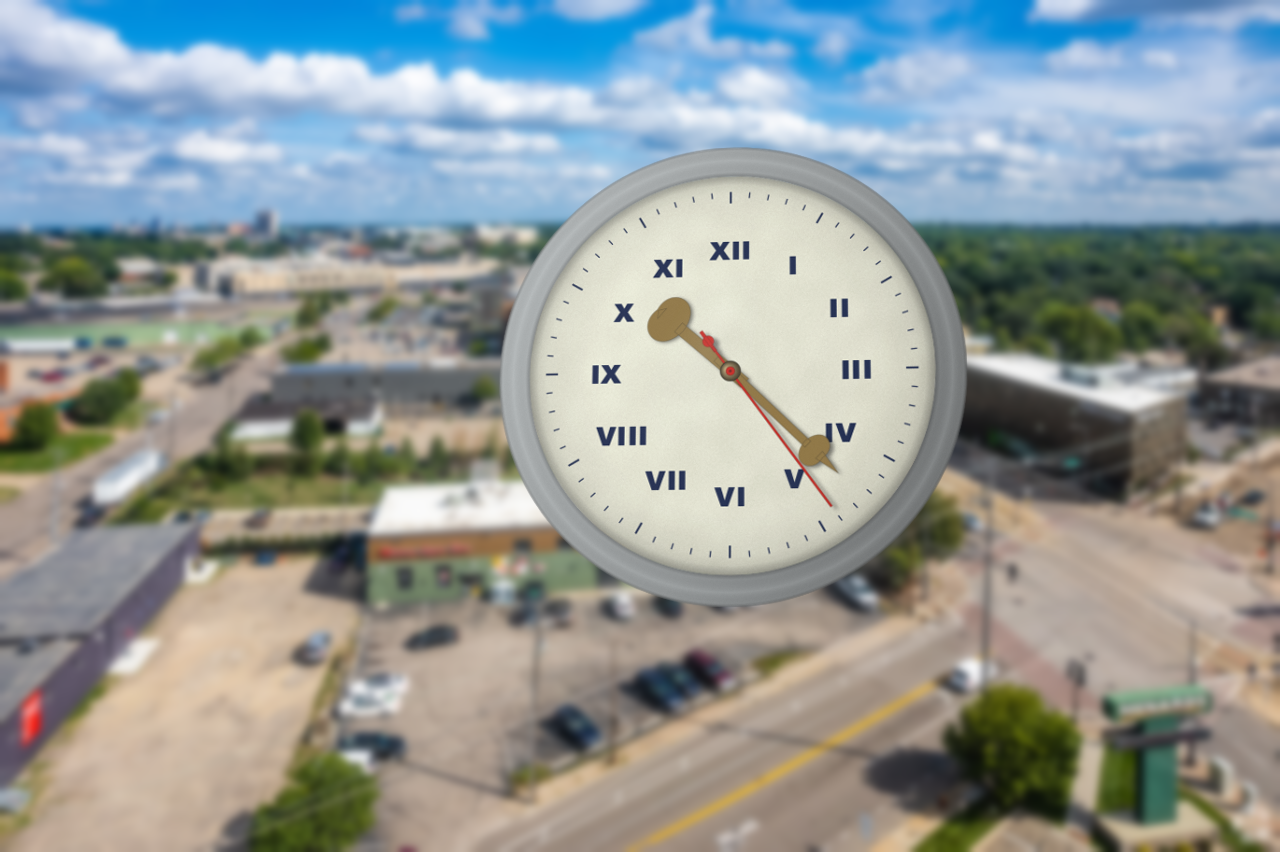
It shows 10.22.24
